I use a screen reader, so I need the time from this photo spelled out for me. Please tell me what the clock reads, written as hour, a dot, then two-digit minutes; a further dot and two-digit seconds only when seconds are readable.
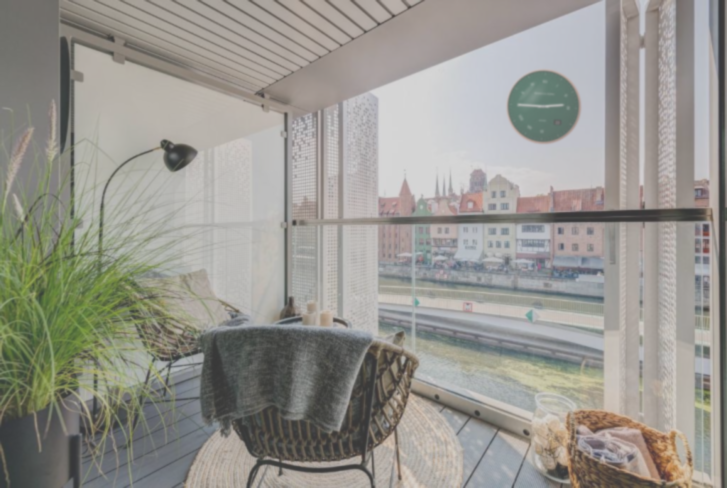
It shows 2.45
